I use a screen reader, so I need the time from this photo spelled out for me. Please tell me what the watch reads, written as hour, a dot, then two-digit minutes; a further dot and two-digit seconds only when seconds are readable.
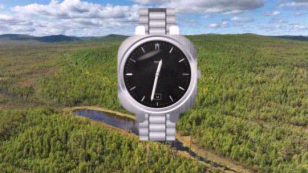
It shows 12.32
